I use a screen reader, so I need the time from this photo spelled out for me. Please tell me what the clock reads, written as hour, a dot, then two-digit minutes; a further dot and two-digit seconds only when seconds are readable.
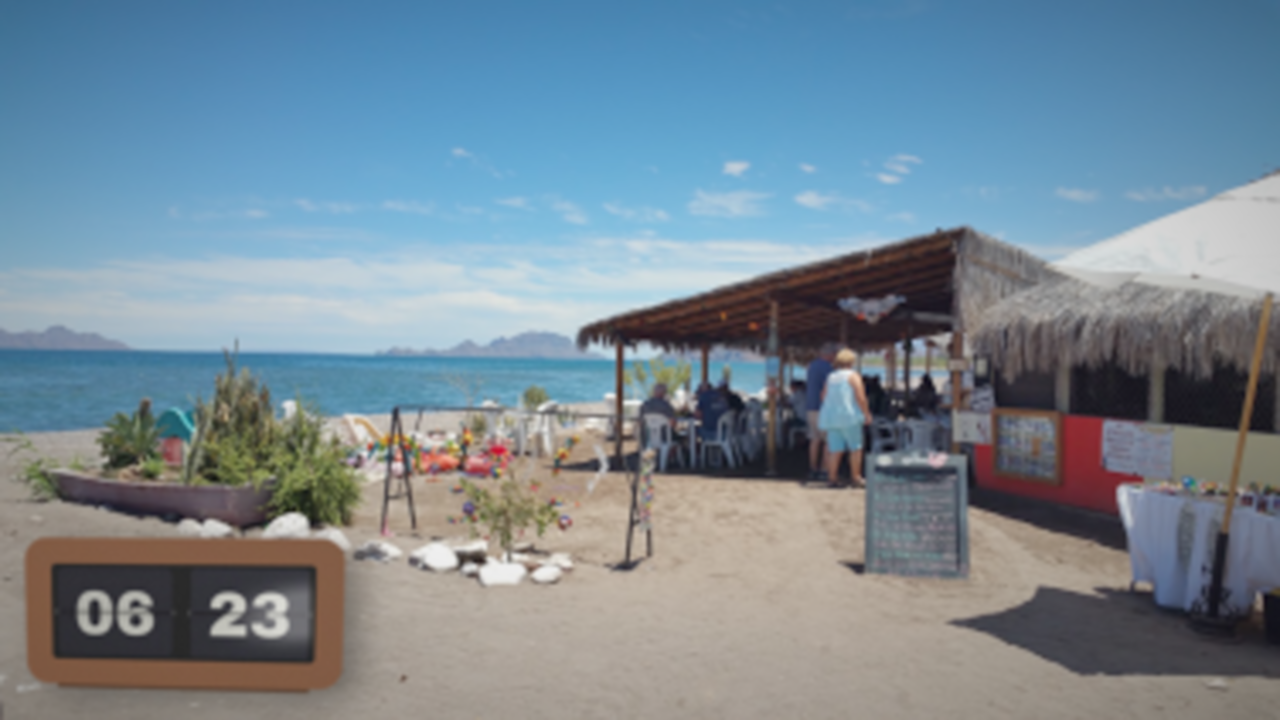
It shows 6.23
